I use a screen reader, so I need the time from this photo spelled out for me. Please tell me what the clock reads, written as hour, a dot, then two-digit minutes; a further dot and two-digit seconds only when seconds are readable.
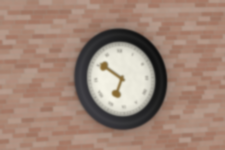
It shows 6.51
